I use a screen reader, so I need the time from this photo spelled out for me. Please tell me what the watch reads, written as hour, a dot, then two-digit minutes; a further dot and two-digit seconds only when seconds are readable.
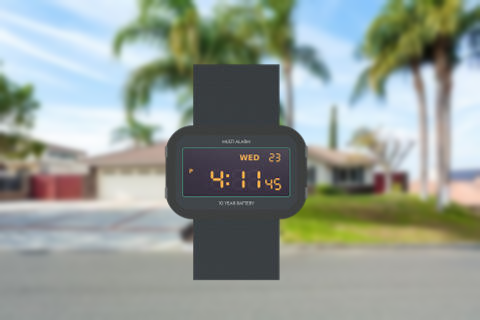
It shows 4.11.45
